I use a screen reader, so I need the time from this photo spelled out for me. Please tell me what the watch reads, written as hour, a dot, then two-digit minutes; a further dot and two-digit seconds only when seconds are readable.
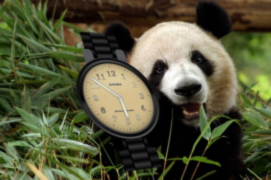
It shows 5.52
